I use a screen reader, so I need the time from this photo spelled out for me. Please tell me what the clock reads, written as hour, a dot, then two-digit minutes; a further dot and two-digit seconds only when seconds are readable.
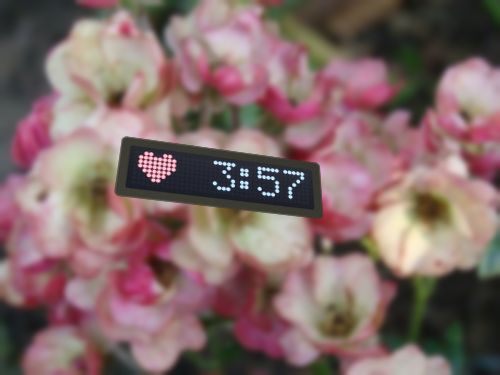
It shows 3.57
